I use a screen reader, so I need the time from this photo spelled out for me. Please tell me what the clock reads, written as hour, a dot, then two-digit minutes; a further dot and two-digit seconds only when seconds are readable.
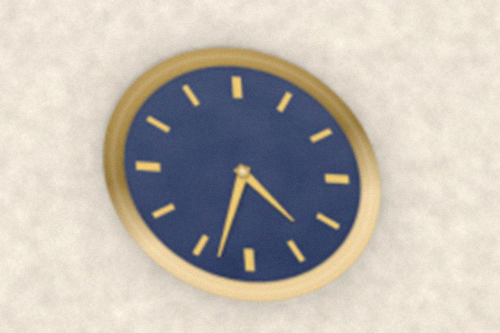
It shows 4.33
